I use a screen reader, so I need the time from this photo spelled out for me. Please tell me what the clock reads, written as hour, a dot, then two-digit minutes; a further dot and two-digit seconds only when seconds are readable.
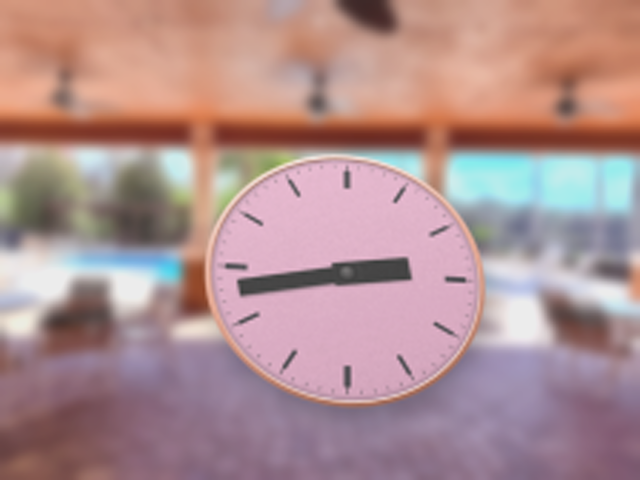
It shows 2.43
